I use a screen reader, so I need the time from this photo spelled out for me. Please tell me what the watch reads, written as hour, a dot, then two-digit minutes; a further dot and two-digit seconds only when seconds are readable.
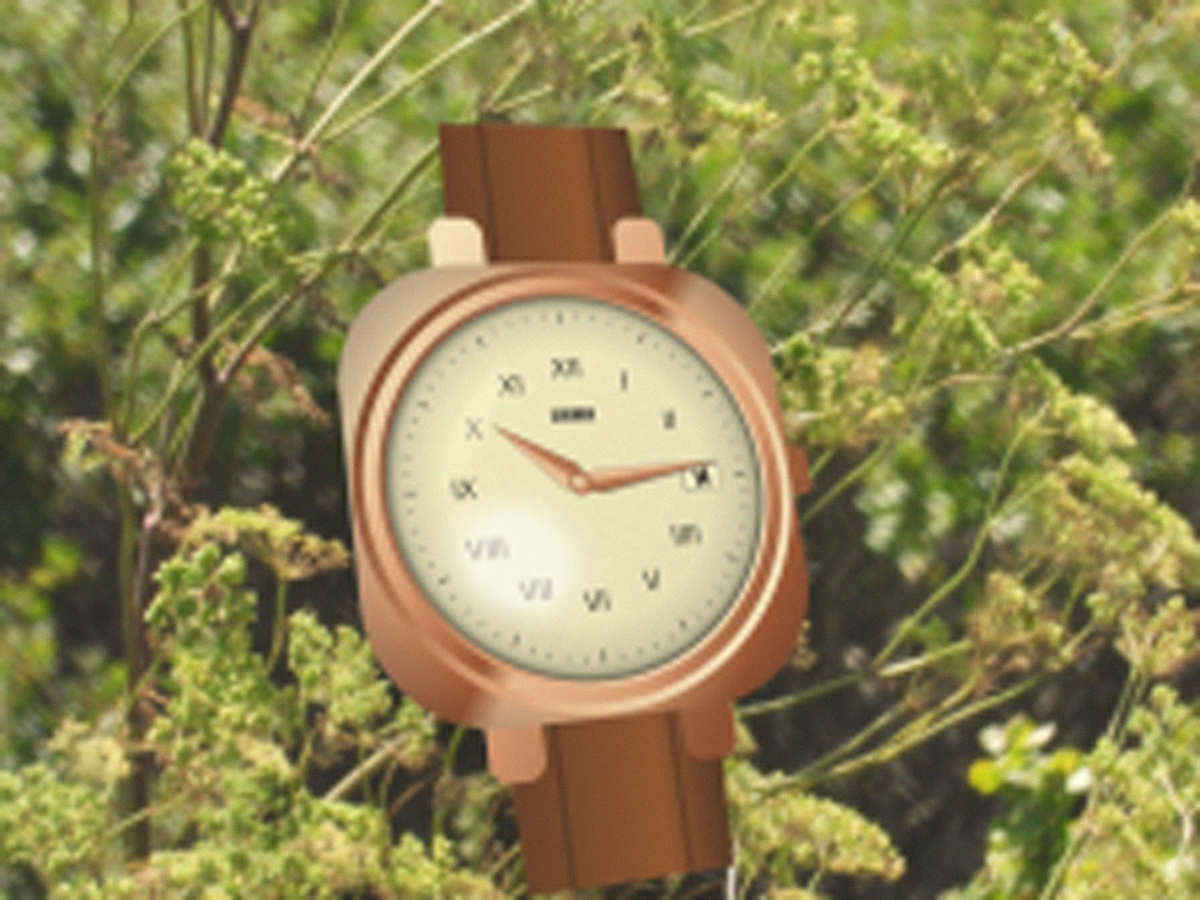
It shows 10.14
